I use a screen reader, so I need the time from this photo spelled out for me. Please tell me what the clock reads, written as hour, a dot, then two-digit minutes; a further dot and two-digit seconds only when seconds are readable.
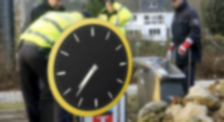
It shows 7.37
